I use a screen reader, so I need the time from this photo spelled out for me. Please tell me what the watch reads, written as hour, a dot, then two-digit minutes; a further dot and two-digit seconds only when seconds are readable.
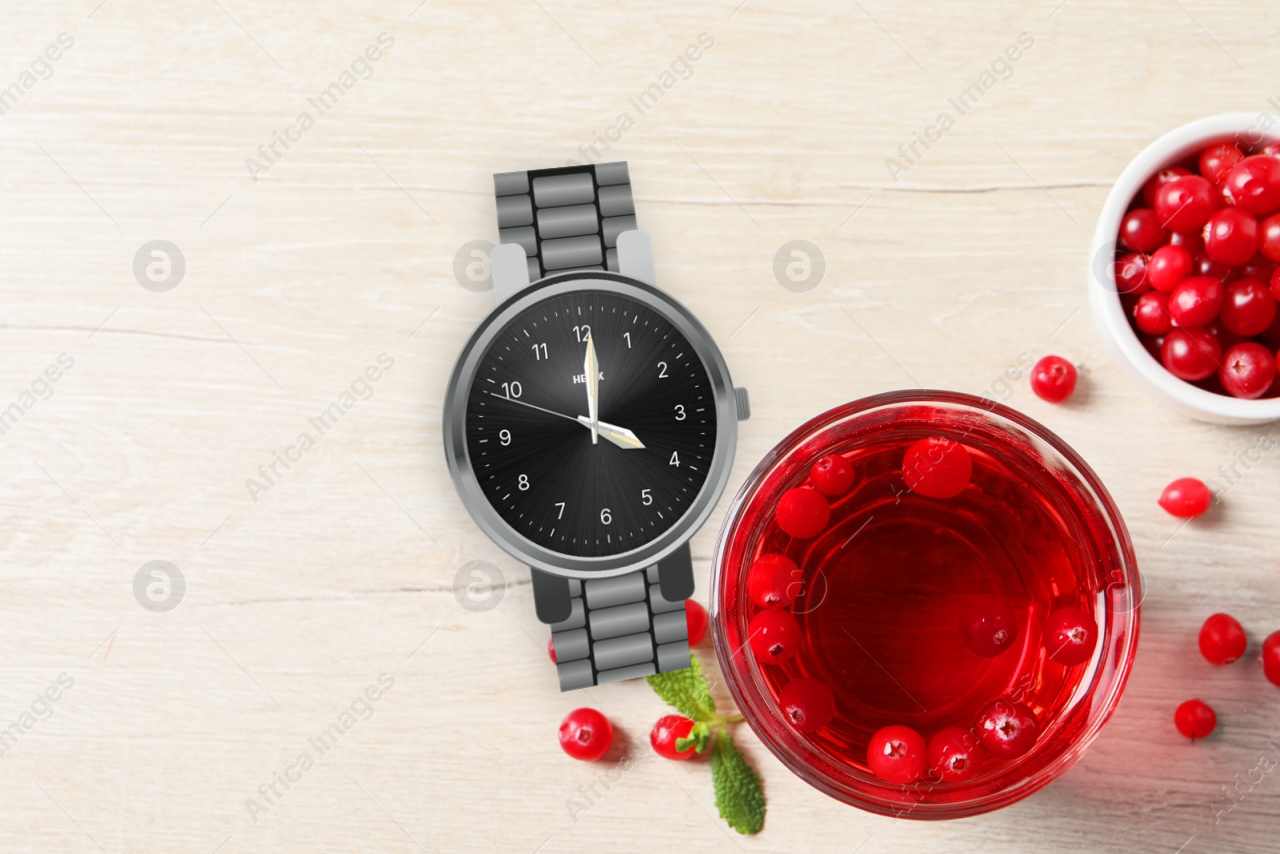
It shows 4.00.49
